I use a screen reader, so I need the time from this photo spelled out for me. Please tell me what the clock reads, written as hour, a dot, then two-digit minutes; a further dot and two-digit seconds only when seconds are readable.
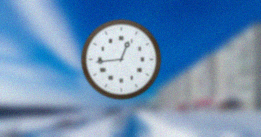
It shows 12.44
